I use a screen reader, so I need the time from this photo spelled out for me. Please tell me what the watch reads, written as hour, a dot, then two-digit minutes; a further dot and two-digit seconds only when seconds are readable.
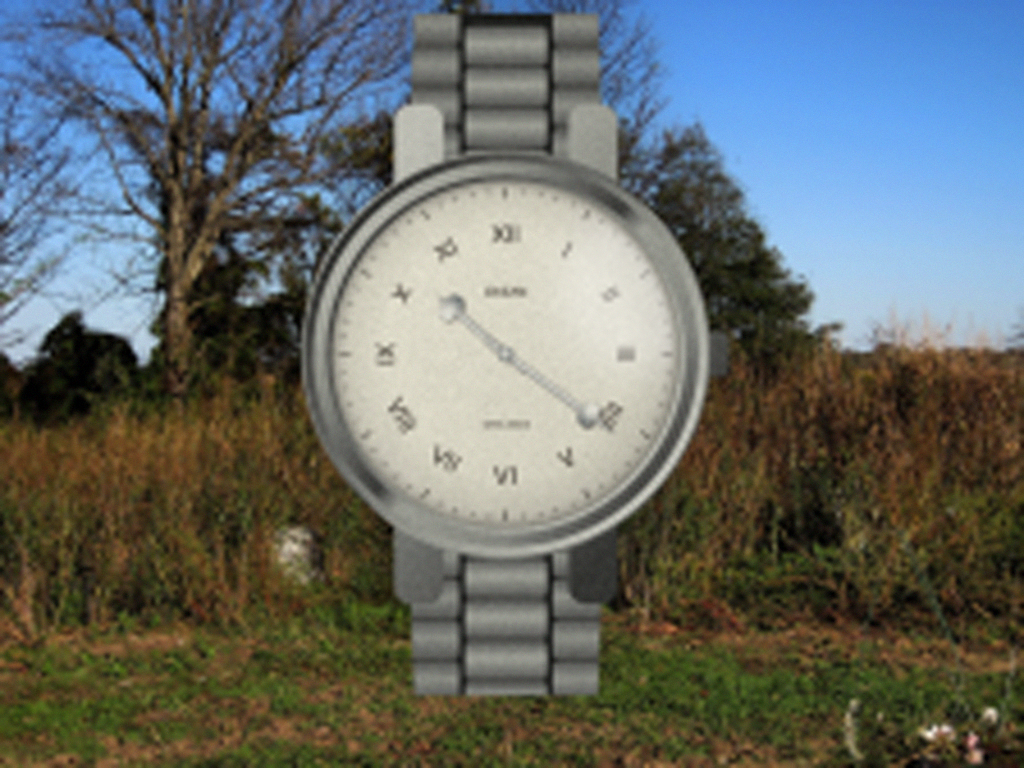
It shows 10.21
